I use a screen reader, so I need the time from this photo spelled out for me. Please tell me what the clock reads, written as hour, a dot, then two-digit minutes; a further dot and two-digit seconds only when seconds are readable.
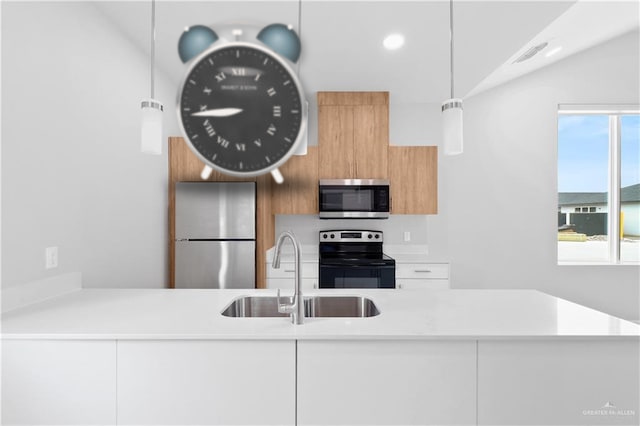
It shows 8.44
